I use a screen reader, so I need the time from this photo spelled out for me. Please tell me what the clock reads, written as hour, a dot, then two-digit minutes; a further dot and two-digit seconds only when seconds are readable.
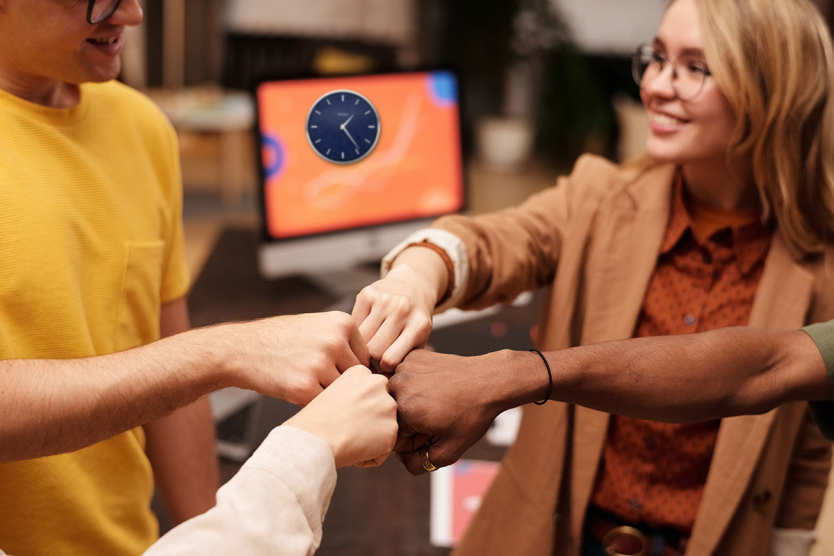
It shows 1.24
